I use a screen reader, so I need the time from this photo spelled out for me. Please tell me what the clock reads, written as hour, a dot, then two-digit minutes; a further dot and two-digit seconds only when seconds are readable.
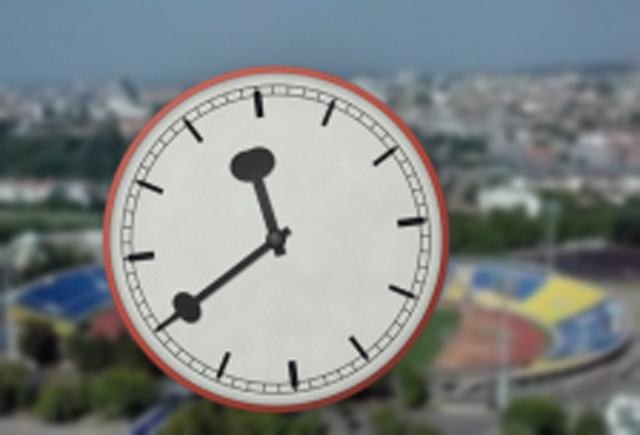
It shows 11.40
